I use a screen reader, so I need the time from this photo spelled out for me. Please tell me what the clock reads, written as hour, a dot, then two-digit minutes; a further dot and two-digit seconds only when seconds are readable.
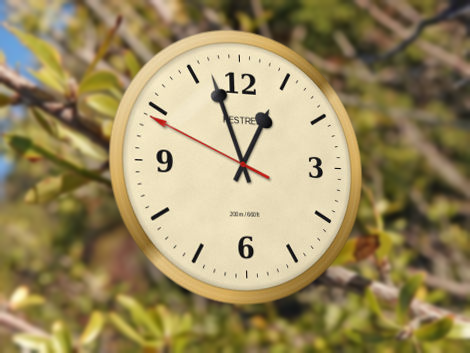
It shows 12.56.49
